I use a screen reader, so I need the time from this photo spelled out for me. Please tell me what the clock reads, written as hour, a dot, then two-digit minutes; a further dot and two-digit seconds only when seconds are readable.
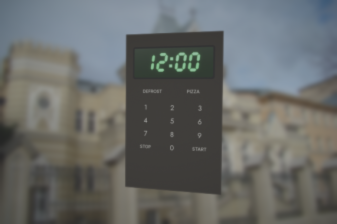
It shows 12.00
